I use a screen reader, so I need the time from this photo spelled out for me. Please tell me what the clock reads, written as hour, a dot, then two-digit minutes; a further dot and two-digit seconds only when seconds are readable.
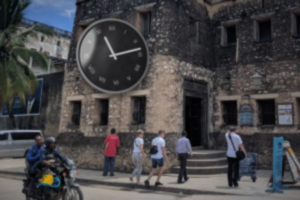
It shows 11.13
